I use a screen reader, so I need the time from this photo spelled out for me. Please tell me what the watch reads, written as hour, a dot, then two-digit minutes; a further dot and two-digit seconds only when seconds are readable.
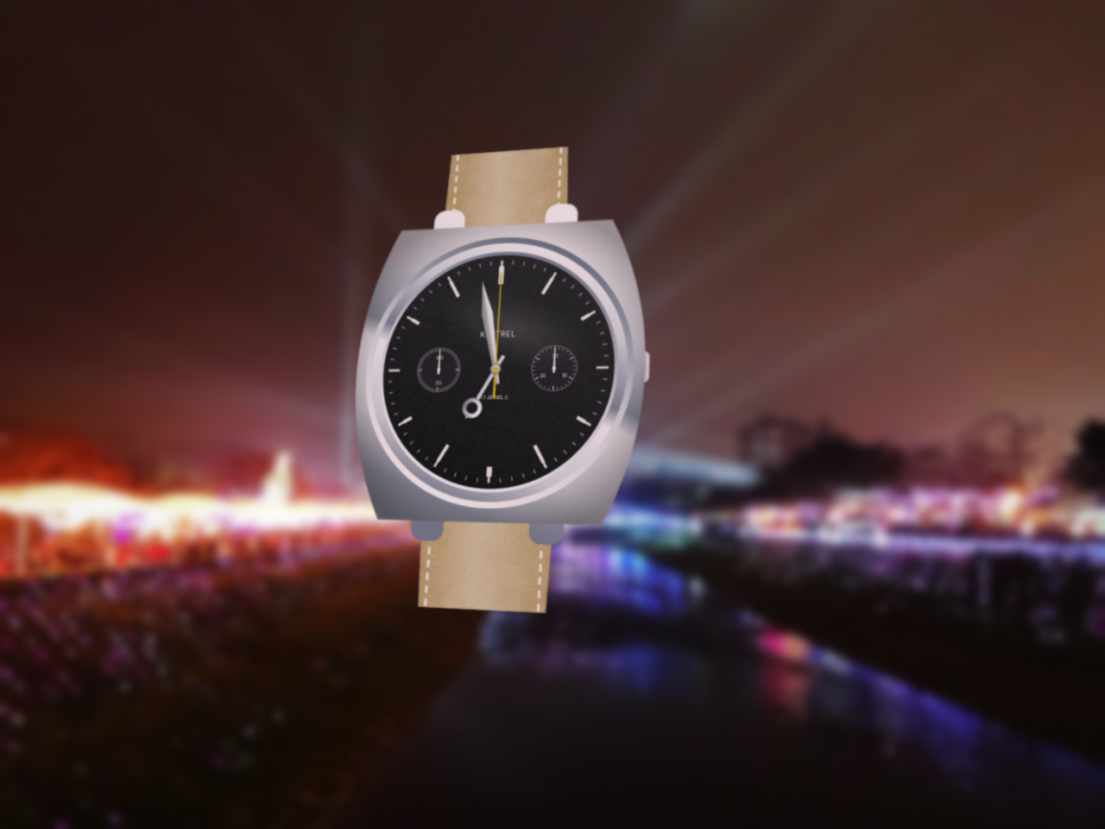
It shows 6.58
